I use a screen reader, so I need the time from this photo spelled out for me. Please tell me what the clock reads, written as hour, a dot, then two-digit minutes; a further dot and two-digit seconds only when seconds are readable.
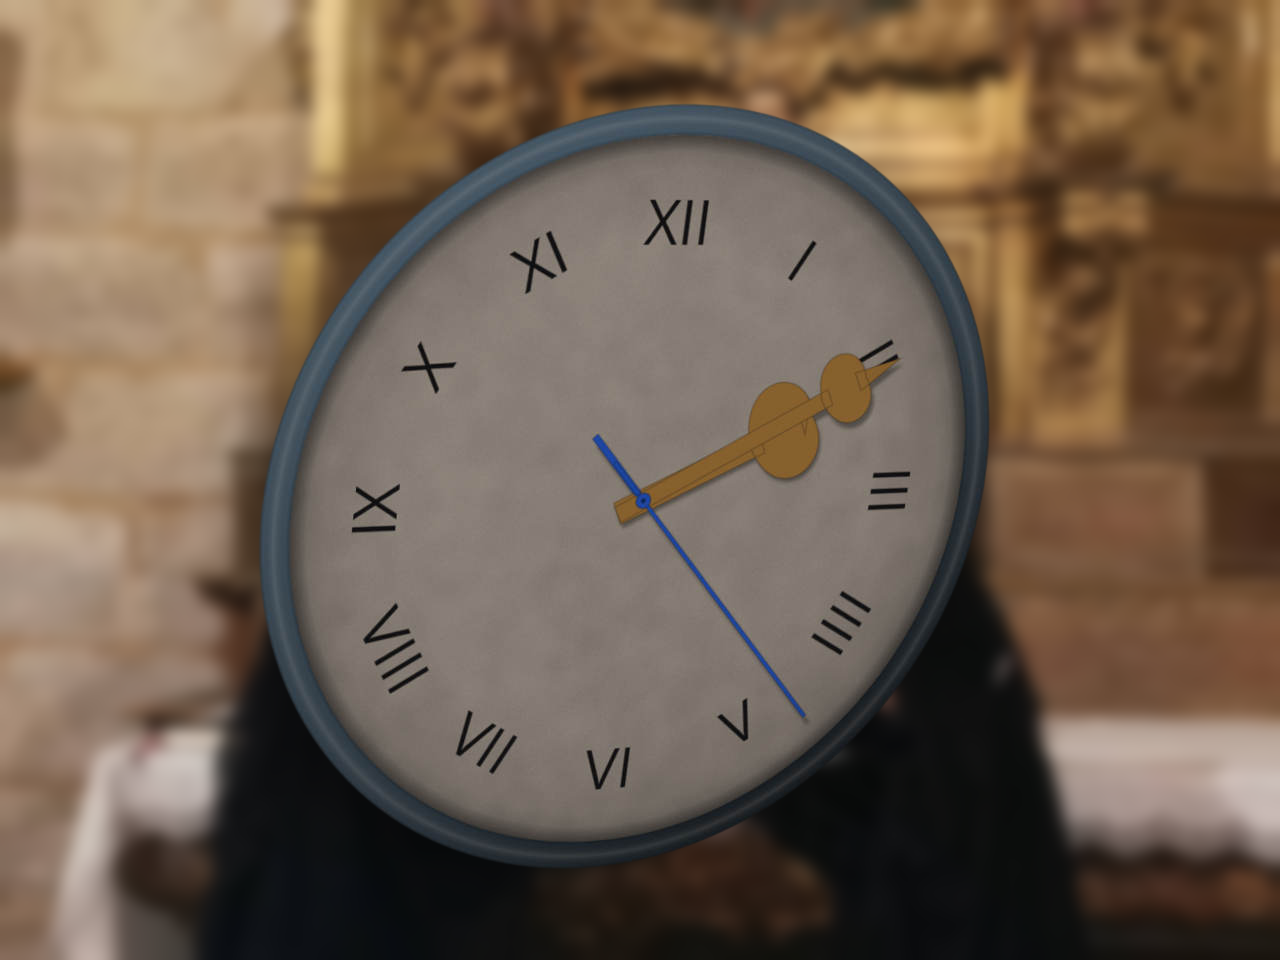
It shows 2.10.23
